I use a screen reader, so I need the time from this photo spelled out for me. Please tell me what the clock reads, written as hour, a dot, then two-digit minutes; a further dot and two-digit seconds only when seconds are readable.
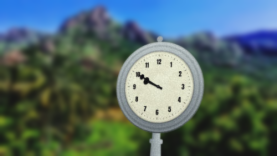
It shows 9.50
